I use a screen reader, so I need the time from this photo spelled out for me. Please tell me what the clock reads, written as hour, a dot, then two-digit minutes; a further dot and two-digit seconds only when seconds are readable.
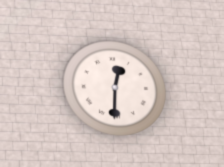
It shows 12.31
